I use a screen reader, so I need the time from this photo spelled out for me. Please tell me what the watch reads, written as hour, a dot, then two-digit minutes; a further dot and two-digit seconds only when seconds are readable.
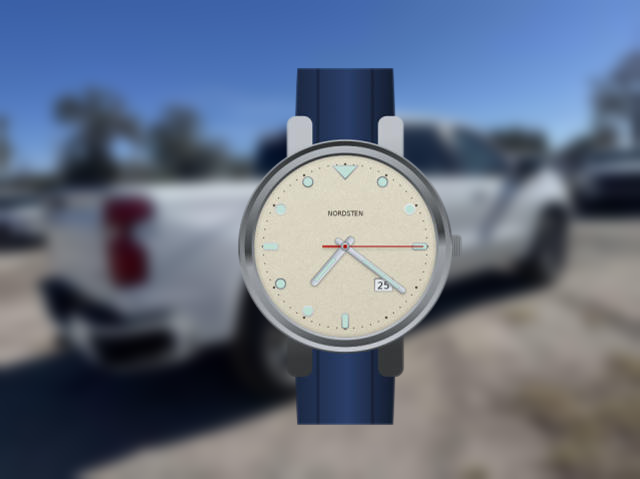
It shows 7.21.15
